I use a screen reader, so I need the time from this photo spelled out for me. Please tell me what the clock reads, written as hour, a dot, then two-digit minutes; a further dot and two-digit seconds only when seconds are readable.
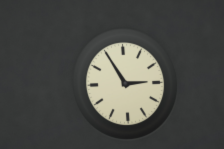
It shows 2.55
